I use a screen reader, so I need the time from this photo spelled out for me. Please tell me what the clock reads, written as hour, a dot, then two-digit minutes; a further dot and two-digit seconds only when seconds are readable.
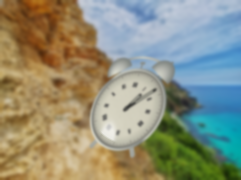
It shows 1.08
